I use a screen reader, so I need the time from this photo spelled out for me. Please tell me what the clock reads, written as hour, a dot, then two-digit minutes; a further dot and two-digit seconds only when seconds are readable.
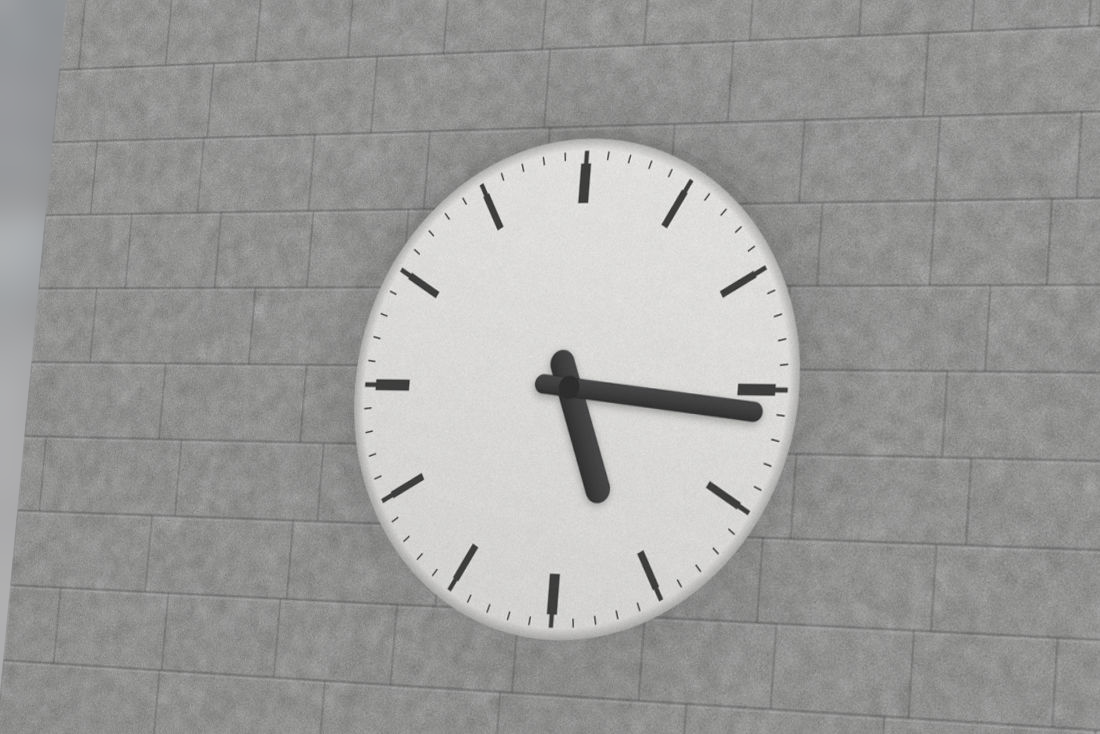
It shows 5.16
